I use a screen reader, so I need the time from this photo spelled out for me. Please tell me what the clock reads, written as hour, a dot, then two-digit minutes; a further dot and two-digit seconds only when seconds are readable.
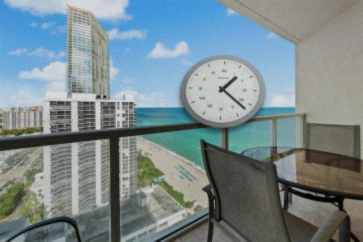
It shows 1.22
